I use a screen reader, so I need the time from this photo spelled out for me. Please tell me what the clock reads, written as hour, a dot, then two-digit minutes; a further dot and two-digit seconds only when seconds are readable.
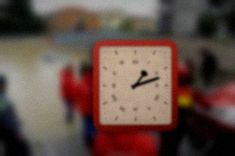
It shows 1.12
